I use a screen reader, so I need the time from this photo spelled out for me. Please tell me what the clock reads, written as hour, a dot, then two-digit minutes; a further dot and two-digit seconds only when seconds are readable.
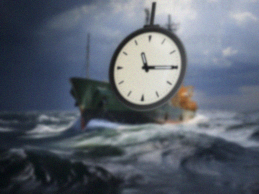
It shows 11.15
